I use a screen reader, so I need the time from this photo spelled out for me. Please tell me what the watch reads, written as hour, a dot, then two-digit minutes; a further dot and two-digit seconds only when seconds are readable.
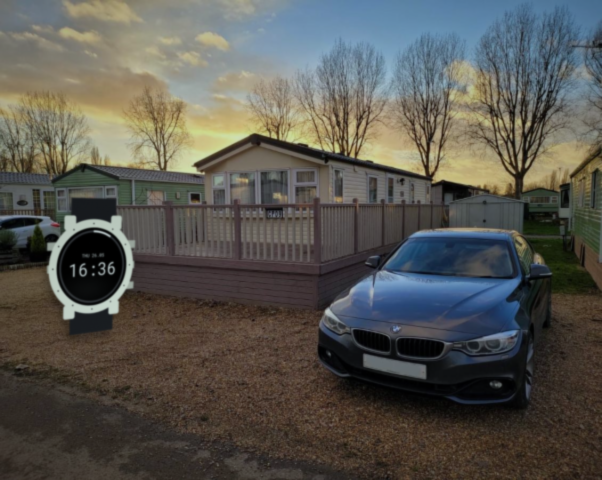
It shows 16.36
